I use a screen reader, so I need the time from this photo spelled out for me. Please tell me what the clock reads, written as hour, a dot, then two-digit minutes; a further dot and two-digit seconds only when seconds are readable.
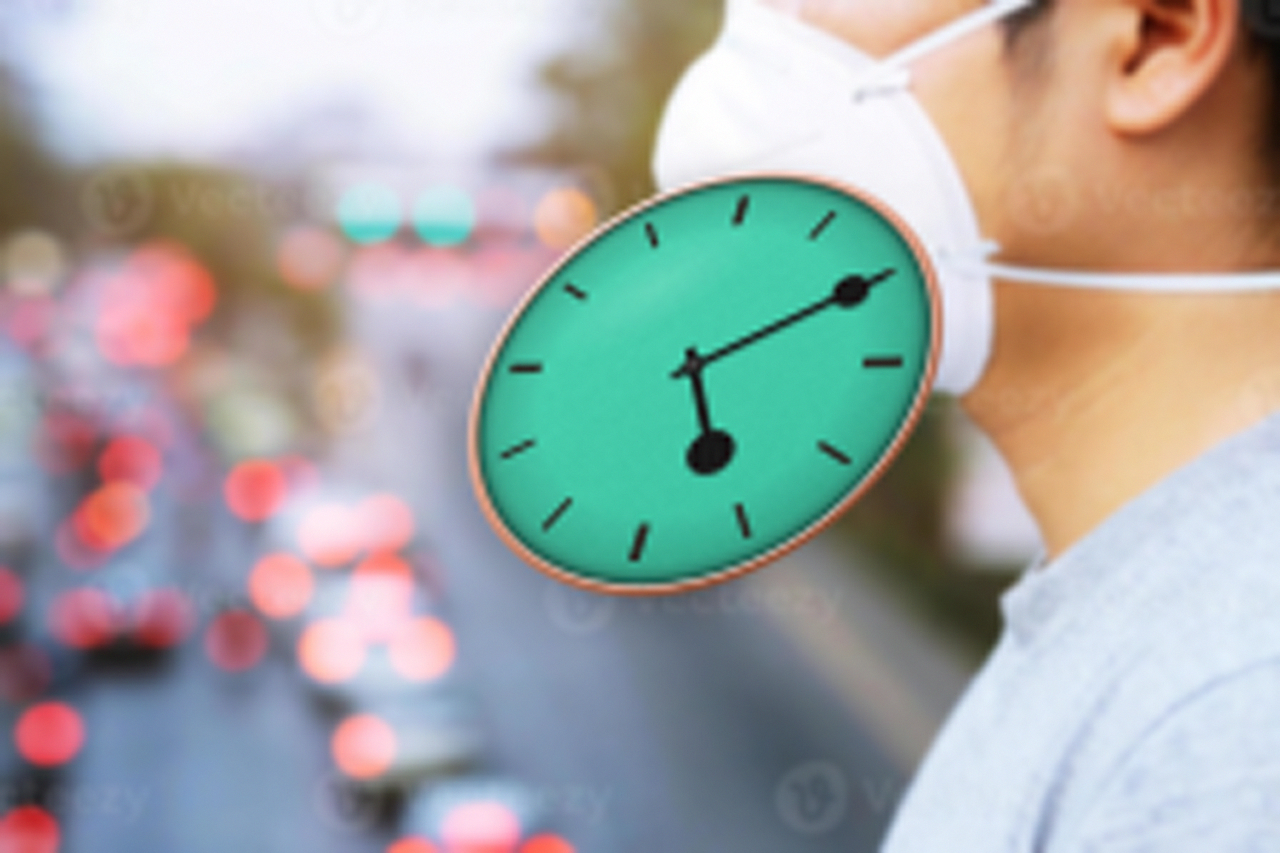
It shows 5.10
